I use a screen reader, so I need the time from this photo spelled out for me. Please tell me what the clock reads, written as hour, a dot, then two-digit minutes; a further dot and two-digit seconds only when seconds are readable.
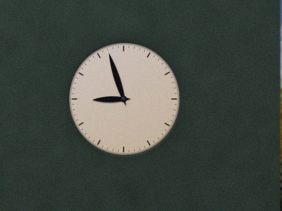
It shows 8.57
